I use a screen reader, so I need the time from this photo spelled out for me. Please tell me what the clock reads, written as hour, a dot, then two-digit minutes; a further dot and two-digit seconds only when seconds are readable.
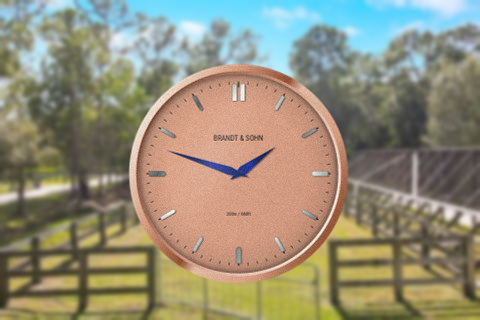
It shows 1.48
